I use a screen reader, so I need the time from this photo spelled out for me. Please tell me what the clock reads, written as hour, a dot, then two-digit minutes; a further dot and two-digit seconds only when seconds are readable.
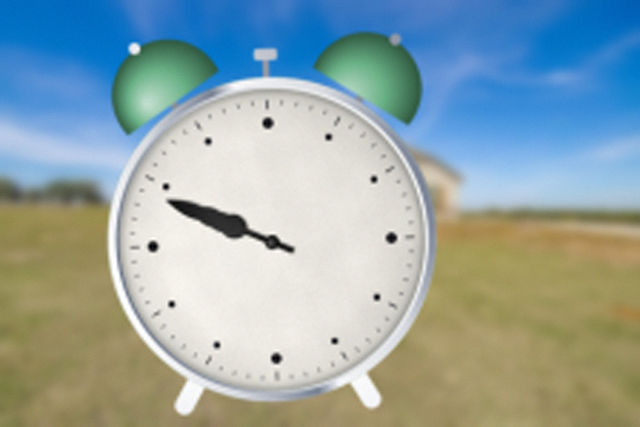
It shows 9.49
